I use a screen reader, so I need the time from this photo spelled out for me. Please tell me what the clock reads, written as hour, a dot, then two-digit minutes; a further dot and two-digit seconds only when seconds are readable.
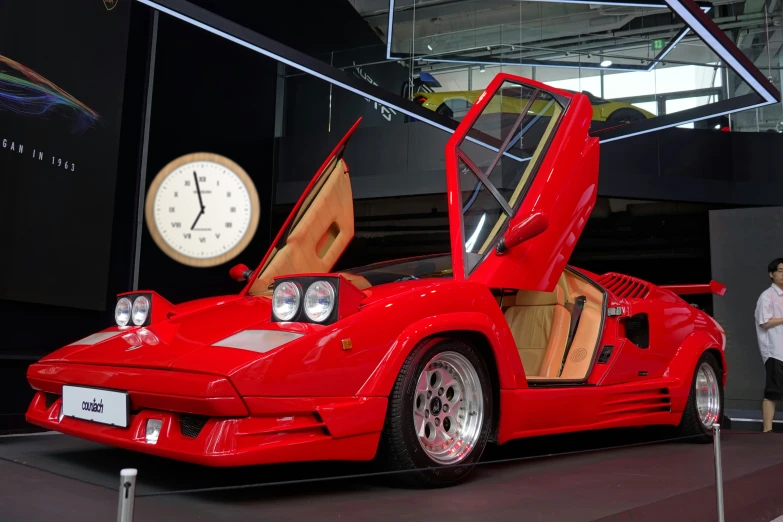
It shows 6.58
